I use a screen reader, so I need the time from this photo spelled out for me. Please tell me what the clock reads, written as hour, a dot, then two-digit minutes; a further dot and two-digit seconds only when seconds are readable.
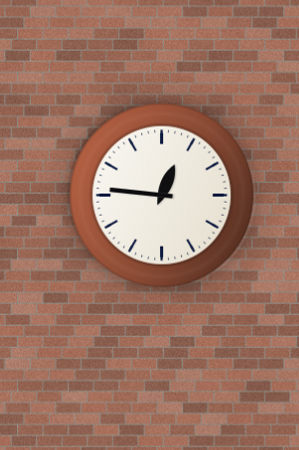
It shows 12.46
